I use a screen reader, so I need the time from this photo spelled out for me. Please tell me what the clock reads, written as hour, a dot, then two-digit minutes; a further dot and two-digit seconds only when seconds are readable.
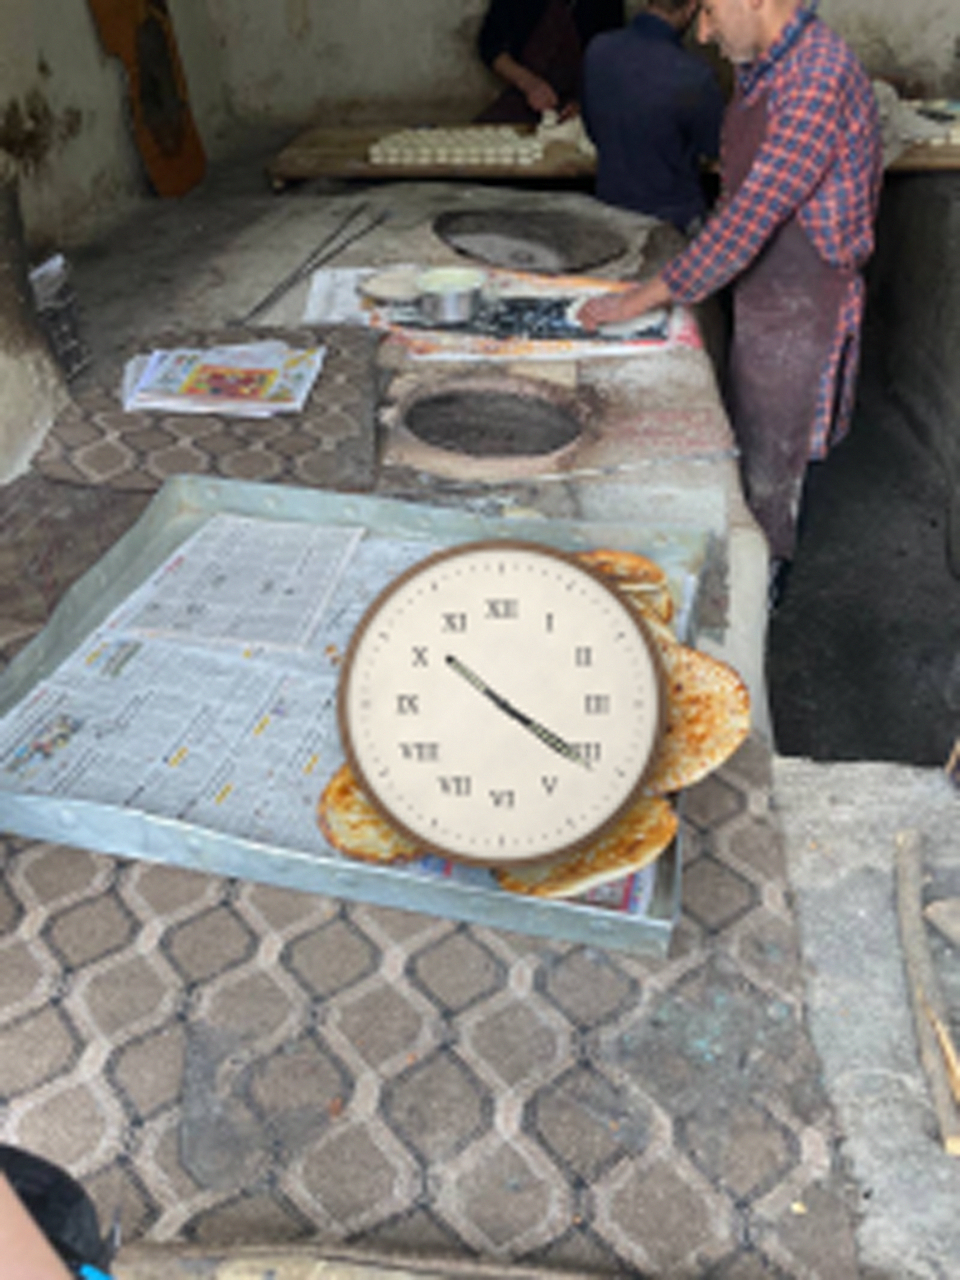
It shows 10.21
